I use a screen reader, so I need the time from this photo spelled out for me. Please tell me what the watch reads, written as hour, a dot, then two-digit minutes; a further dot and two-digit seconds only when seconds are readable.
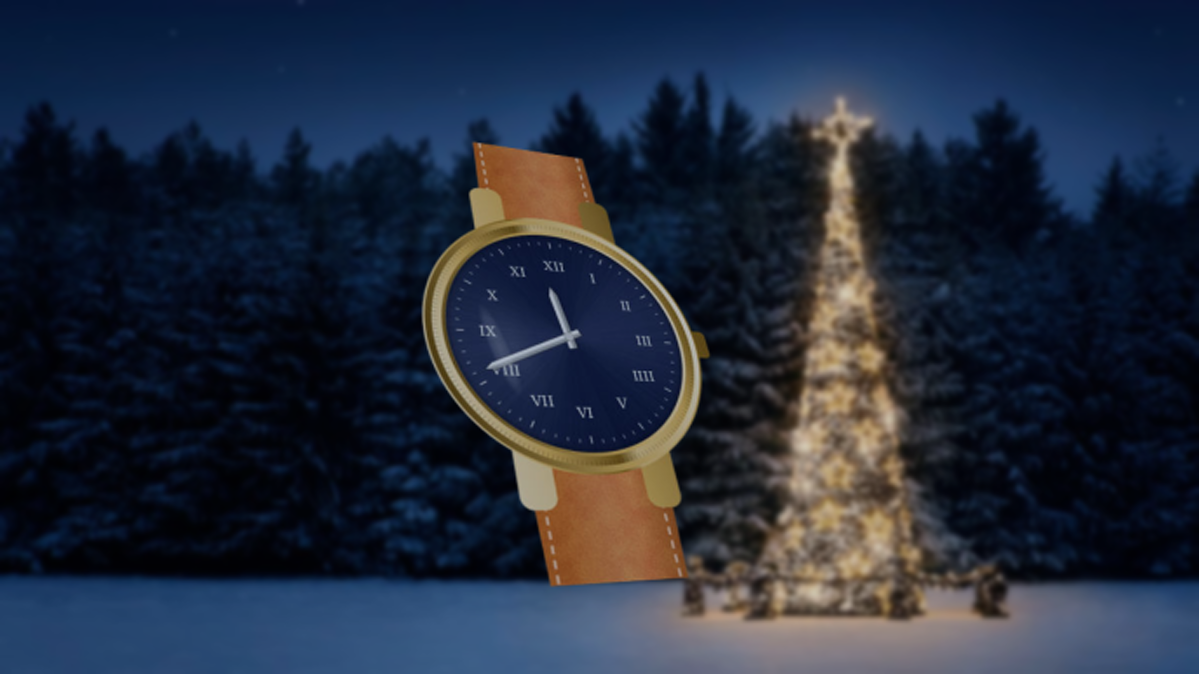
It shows 11.41
